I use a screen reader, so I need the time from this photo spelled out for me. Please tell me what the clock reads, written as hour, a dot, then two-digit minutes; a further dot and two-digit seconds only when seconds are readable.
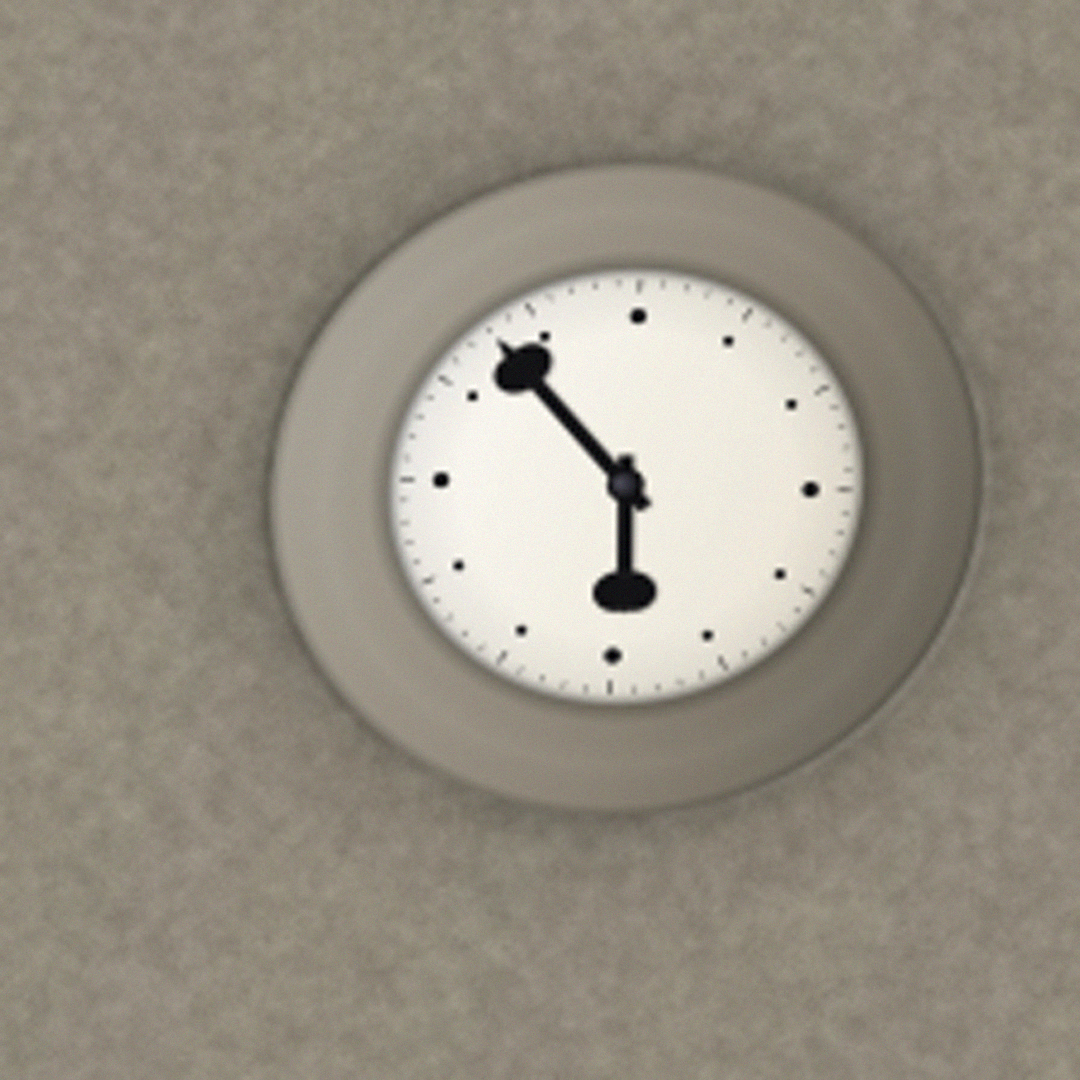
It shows 5.53
